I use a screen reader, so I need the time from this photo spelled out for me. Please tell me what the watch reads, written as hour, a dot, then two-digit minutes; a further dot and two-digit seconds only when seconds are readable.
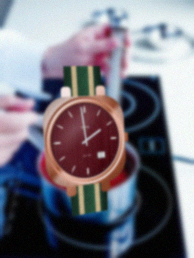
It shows 1.59
